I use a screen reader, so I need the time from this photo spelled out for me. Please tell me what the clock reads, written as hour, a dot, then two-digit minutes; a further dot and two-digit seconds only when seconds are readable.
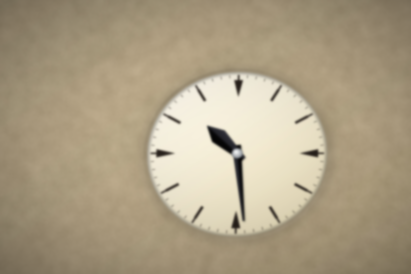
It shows 10.29
